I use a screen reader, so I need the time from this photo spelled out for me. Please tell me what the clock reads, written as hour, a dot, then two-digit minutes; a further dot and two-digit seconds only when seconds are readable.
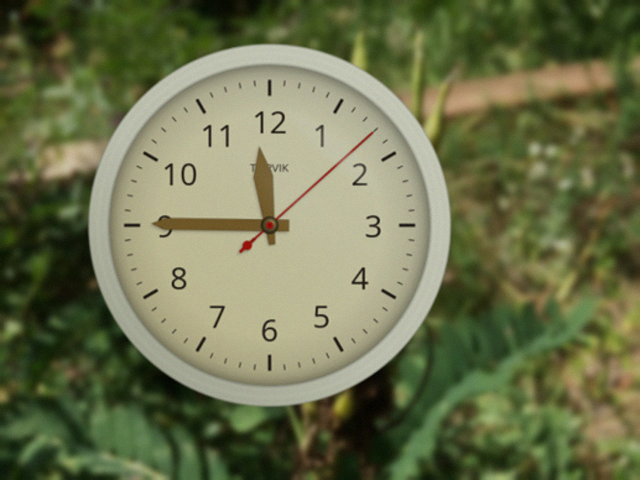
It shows 11.45.08
